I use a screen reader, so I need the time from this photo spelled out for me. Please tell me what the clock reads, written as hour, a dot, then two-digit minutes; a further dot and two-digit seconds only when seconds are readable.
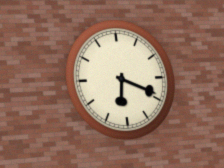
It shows 6.19
